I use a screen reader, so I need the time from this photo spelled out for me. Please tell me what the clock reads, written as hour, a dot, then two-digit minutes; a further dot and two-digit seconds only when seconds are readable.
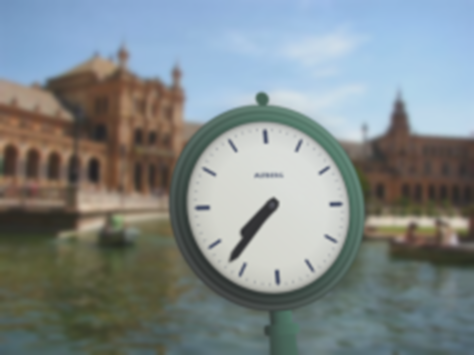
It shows 7.37
